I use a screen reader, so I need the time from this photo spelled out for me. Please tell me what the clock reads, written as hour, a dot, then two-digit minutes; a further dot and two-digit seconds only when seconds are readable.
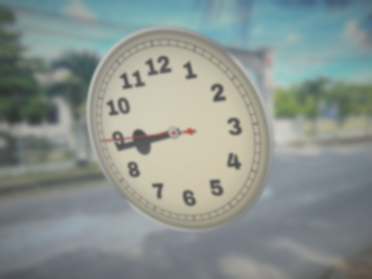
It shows 8.43.45
